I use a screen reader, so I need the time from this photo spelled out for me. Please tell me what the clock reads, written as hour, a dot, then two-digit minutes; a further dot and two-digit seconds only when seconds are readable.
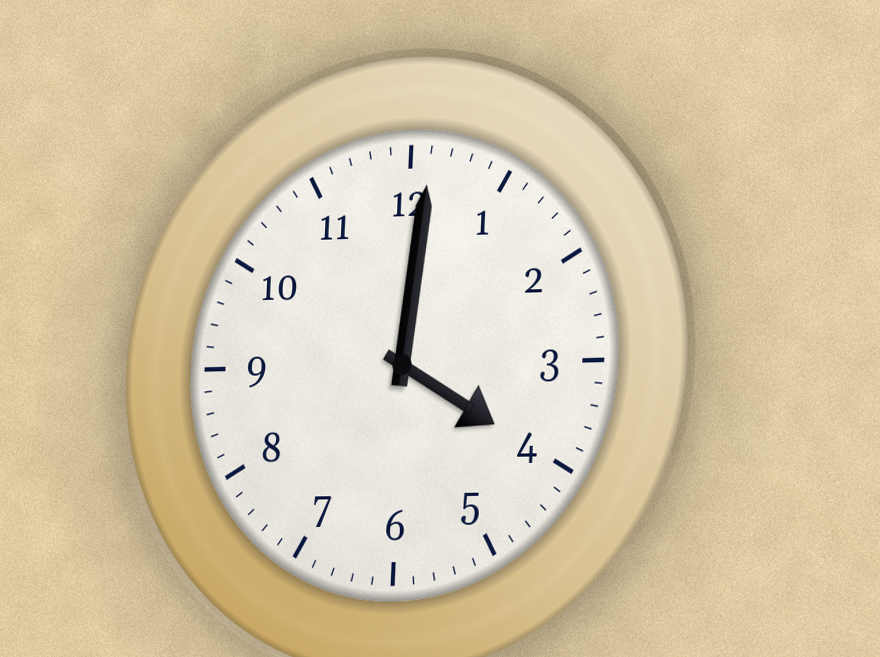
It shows 4.01
